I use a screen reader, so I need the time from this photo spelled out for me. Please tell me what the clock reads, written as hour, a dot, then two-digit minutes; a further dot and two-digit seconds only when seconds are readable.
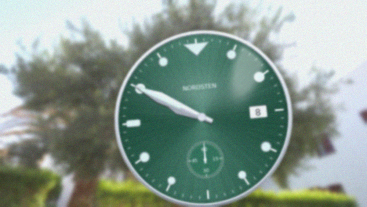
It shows 9.50
